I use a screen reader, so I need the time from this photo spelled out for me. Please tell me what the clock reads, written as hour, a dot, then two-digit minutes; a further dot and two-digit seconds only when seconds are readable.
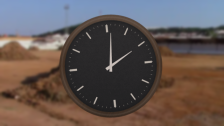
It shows 2.01
